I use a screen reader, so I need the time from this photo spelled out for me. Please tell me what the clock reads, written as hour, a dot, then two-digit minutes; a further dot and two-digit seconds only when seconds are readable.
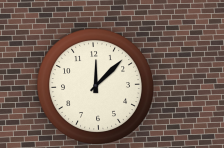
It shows 12.08
